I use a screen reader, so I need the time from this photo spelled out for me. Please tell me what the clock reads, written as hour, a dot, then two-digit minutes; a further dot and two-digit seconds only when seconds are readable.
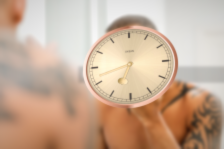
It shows 6.42
